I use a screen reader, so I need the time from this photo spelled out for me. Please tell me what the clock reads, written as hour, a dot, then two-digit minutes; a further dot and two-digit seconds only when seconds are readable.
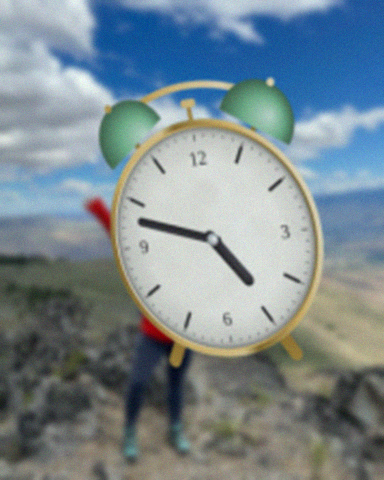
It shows 4.48
